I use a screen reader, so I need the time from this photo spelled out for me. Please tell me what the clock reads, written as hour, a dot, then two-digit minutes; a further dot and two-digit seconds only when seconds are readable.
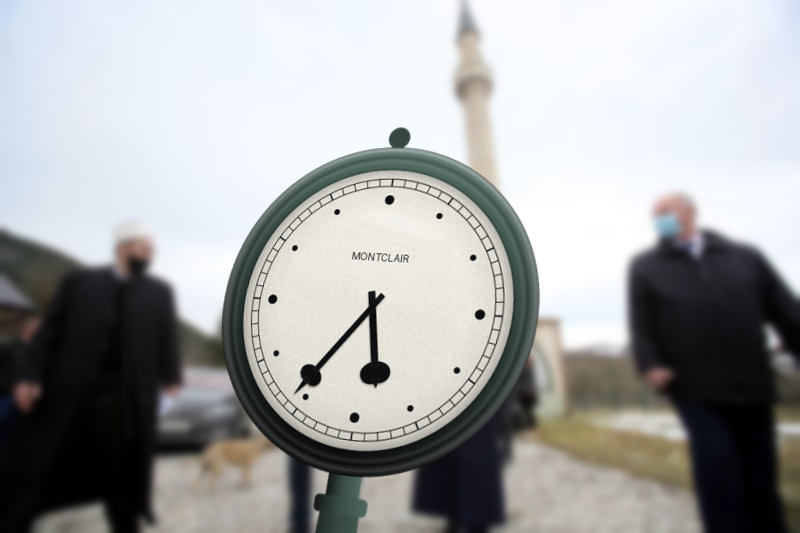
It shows 5.36
